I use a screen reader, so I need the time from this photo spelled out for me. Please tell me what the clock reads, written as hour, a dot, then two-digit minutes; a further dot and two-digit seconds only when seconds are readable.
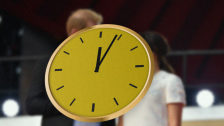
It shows 12.04
